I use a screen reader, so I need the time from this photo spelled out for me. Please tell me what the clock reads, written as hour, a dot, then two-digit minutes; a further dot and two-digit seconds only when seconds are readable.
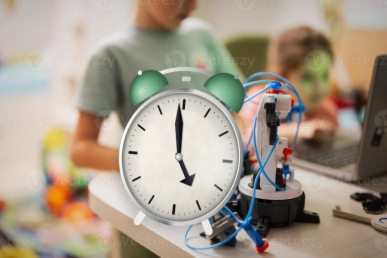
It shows 4.59
